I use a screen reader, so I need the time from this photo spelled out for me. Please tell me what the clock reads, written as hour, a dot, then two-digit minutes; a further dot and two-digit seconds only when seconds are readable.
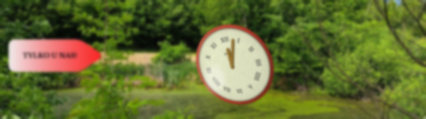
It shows 12.03
